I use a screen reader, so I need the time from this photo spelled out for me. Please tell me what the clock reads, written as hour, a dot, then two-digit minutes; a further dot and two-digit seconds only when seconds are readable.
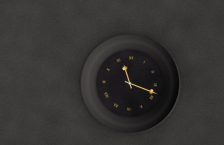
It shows 11.18
